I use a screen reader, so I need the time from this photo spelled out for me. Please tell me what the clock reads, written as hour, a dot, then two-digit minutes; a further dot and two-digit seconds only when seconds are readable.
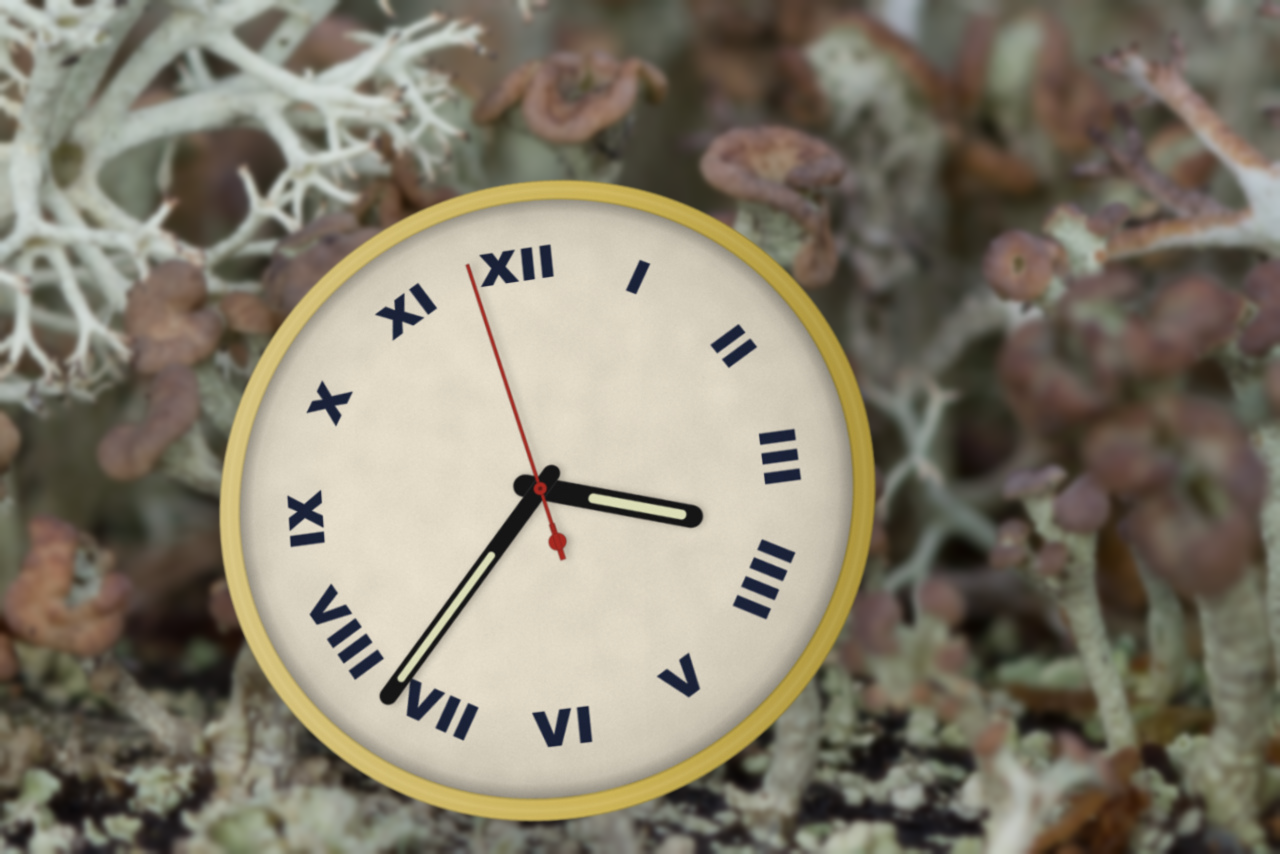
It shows 3.36.58
